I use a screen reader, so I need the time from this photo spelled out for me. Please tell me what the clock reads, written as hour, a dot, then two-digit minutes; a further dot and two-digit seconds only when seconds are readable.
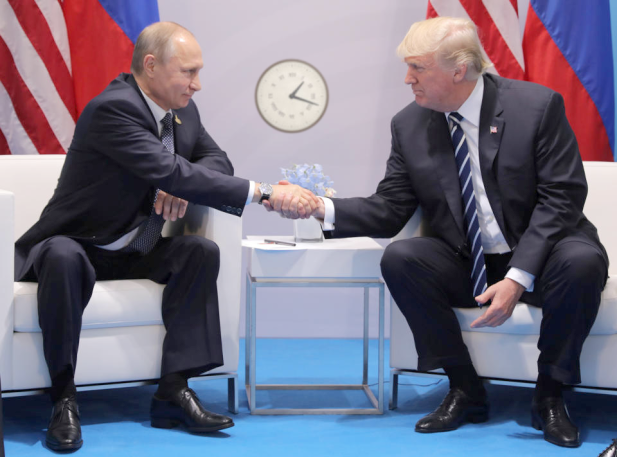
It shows 1.18
